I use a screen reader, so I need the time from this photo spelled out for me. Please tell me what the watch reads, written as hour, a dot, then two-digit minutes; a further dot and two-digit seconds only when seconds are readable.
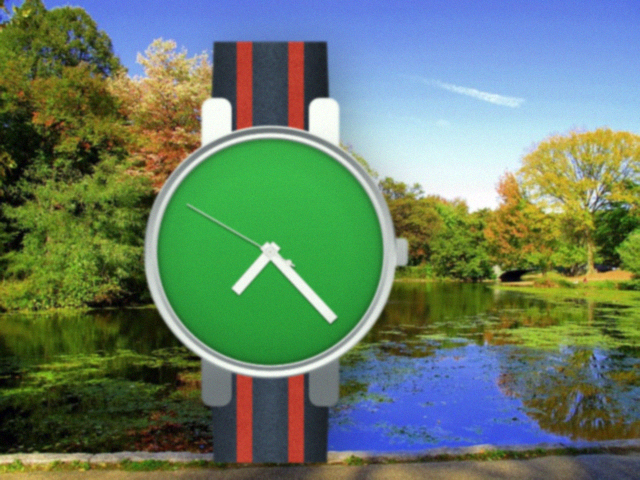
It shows 7.22.50
